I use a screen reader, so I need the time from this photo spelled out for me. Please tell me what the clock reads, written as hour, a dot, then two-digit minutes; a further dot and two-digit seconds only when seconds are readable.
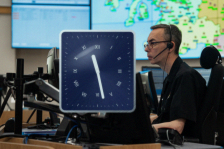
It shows 11.28
